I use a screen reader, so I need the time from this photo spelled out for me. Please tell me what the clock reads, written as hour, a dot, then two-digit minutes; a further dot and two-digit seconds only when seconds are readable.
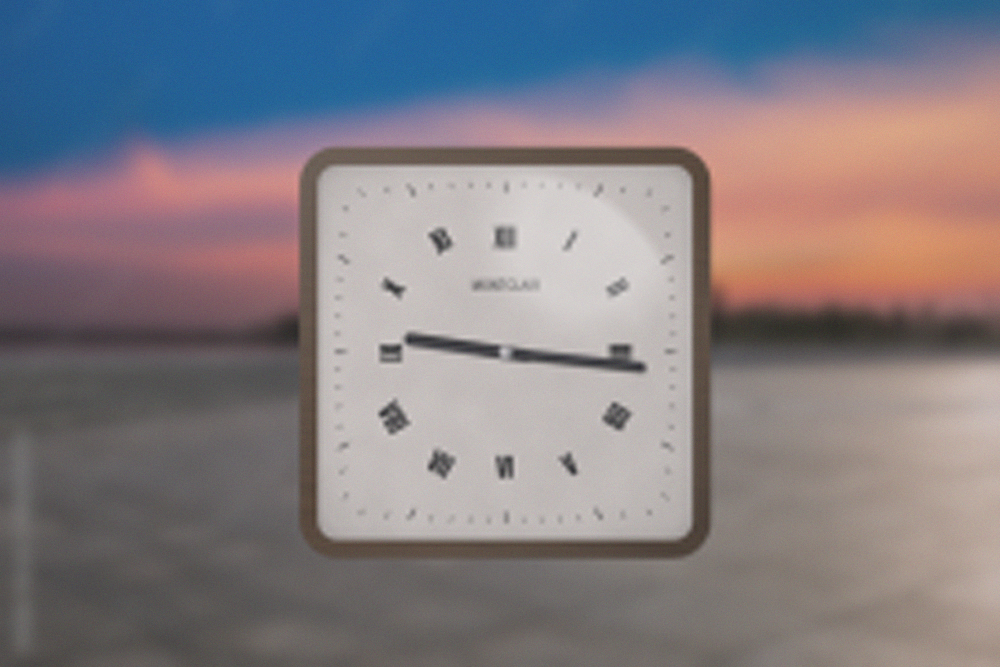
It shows 9.16
